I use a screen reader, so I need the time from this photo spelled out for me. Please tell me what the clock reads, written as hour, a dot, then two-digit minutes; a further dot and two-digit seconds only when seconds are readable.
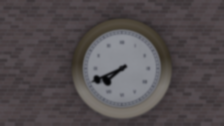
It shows 7.41
